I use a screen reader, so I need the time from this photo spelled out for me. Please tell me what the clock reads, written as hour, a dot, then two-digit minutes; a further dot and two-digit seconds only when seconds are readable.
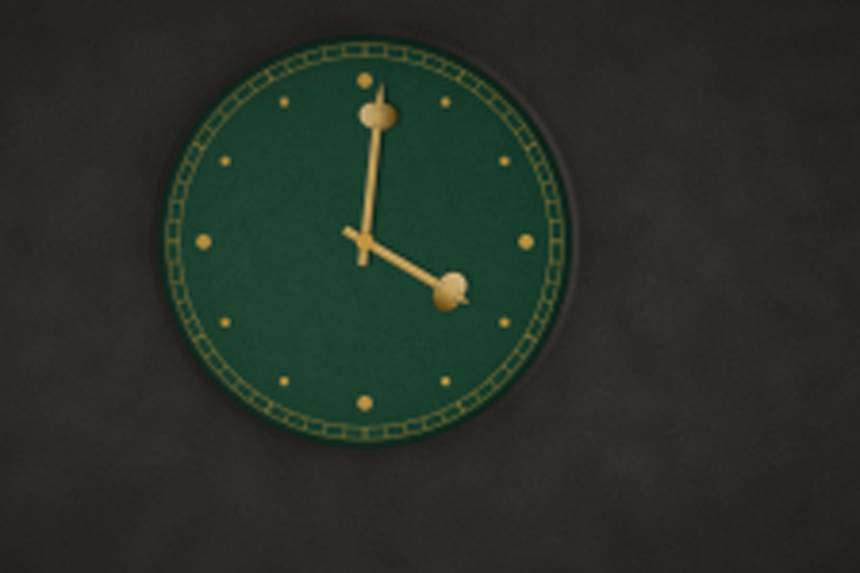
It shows 4.01
